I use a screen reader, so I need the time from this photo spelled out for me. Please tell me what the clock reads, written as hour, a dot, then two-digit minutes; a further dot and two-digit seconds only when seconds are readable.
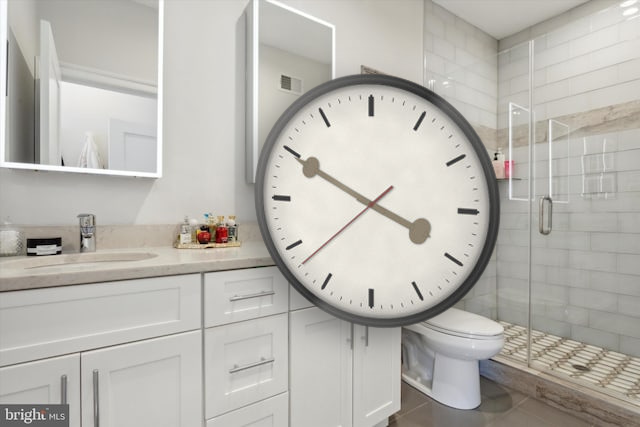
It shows 3.49.38
